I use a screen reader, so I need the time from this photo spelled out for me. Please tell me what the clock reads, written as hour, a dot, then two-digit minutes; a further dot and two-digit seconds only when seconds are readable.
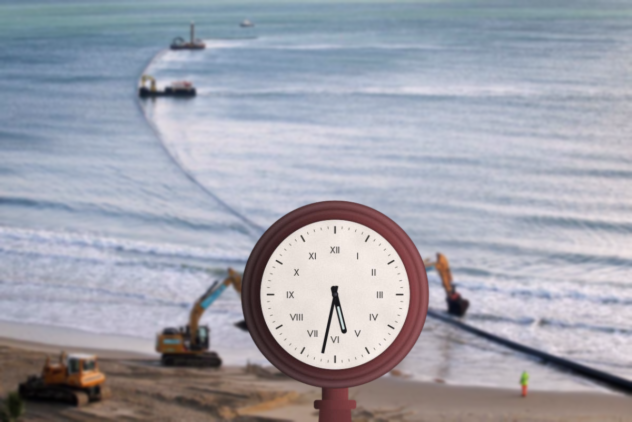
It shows 5.32
